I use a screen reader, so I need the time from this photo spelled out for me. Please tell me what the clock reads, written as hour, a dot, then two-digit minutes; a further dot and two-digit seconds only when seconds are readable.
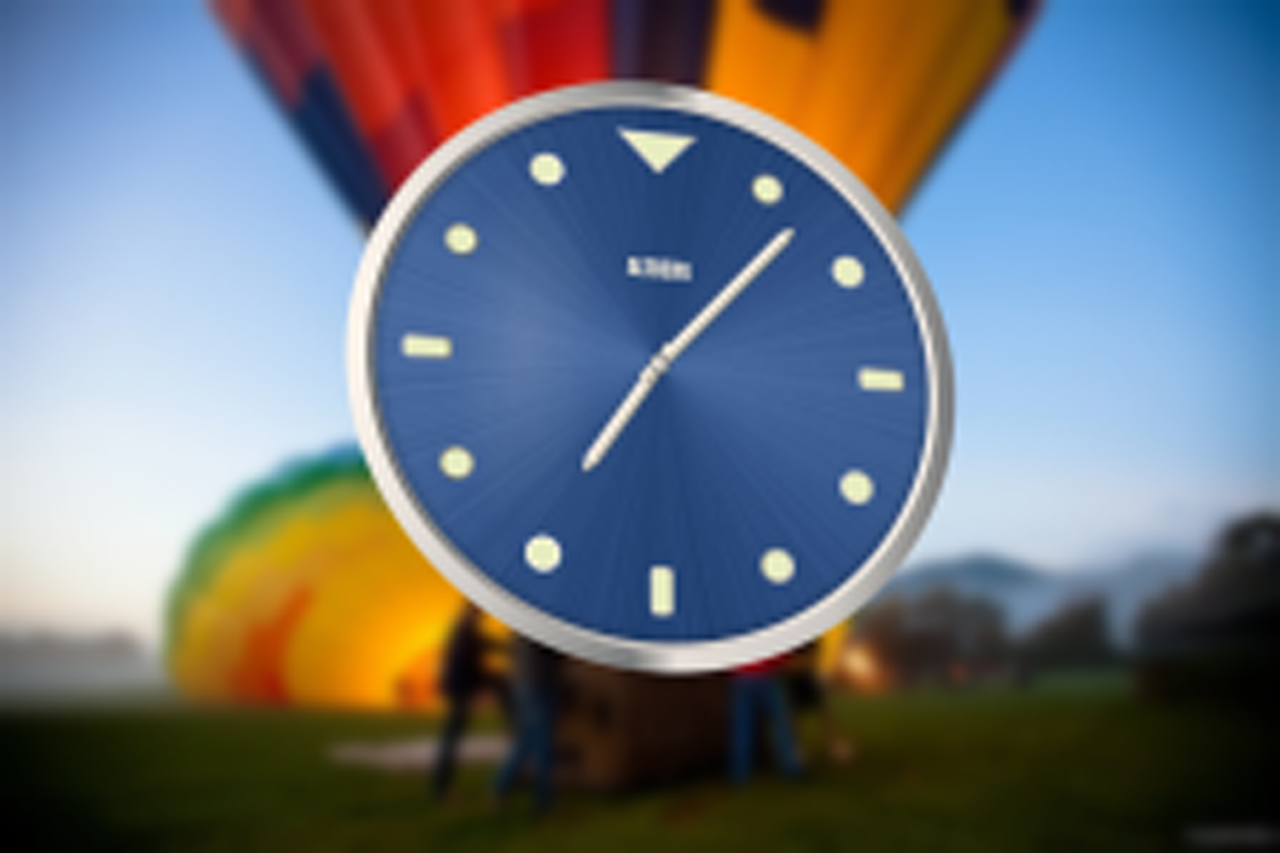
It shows 7.07
